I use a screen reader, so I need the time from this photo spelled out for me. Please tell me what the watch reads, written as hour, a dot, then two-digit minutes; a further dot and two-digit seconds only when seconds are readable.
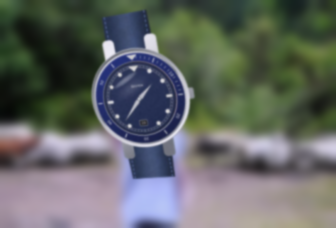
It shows 1.37
